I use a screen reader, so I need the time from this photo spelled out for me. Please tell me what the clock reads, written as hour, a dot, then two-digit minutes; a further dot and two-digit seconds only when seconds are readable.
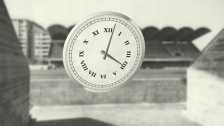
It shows 4.02
